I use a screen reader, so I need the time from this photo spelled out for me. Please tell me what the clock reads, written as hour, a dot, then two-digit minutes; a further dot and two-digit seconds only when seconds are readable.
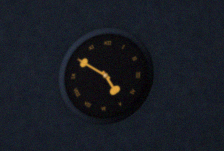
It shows 4.50
